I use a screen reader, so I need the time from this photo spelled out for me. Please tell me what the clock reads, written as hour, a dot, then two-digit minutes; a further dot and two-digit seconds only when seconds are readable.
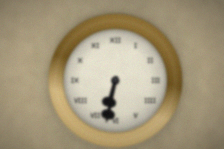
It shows 6.32
